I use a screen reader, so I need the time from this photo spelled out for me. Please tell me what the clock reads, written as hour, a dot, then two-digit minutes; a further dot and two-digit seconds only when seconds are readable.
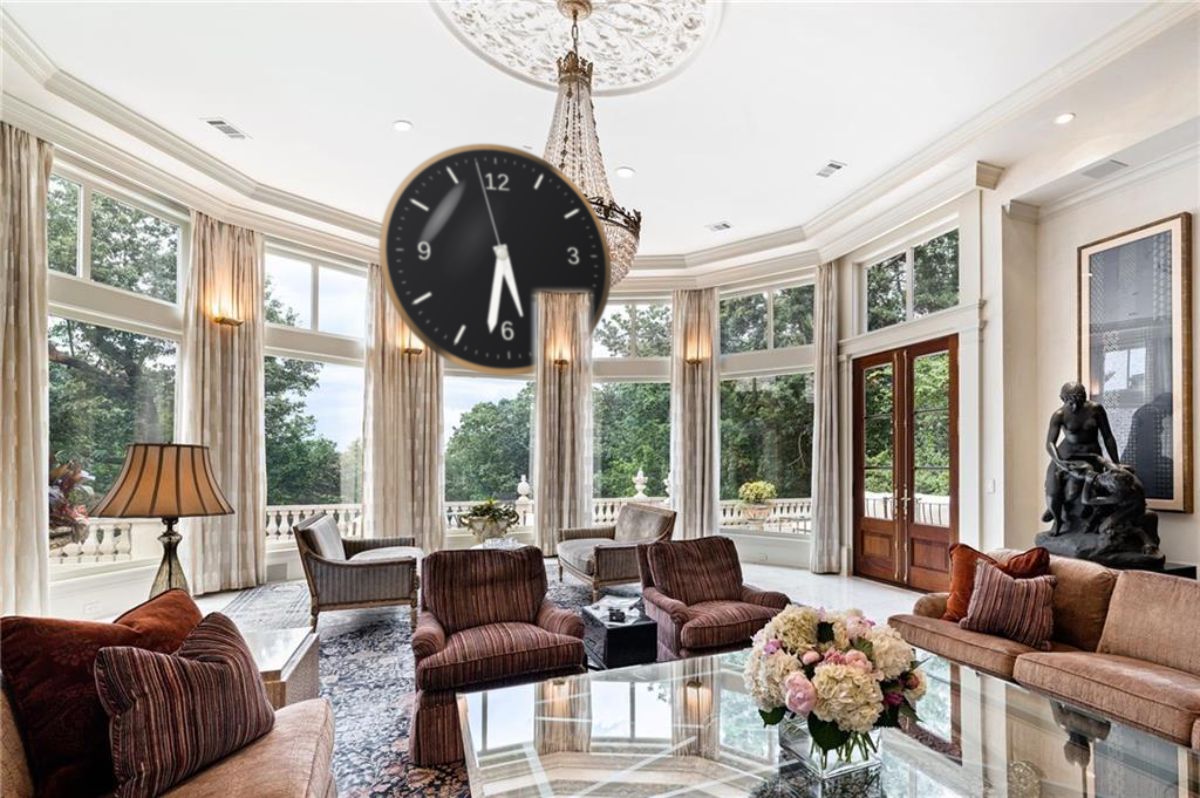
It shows 5.31.58
